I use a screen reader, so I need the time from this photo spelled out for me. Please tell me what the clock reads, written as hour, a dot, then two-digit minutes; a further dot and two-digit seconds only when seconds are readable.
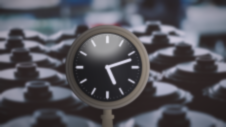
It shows 5.12
